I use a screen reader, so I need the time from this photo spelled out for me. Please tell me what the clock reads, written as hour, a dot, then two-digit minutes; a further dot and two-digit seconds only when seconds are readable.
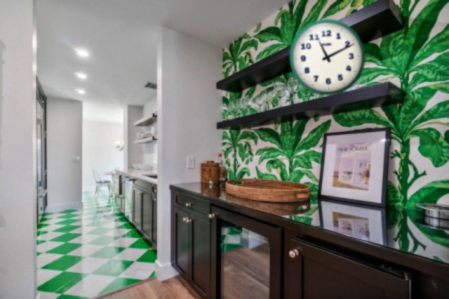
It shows 11.11
